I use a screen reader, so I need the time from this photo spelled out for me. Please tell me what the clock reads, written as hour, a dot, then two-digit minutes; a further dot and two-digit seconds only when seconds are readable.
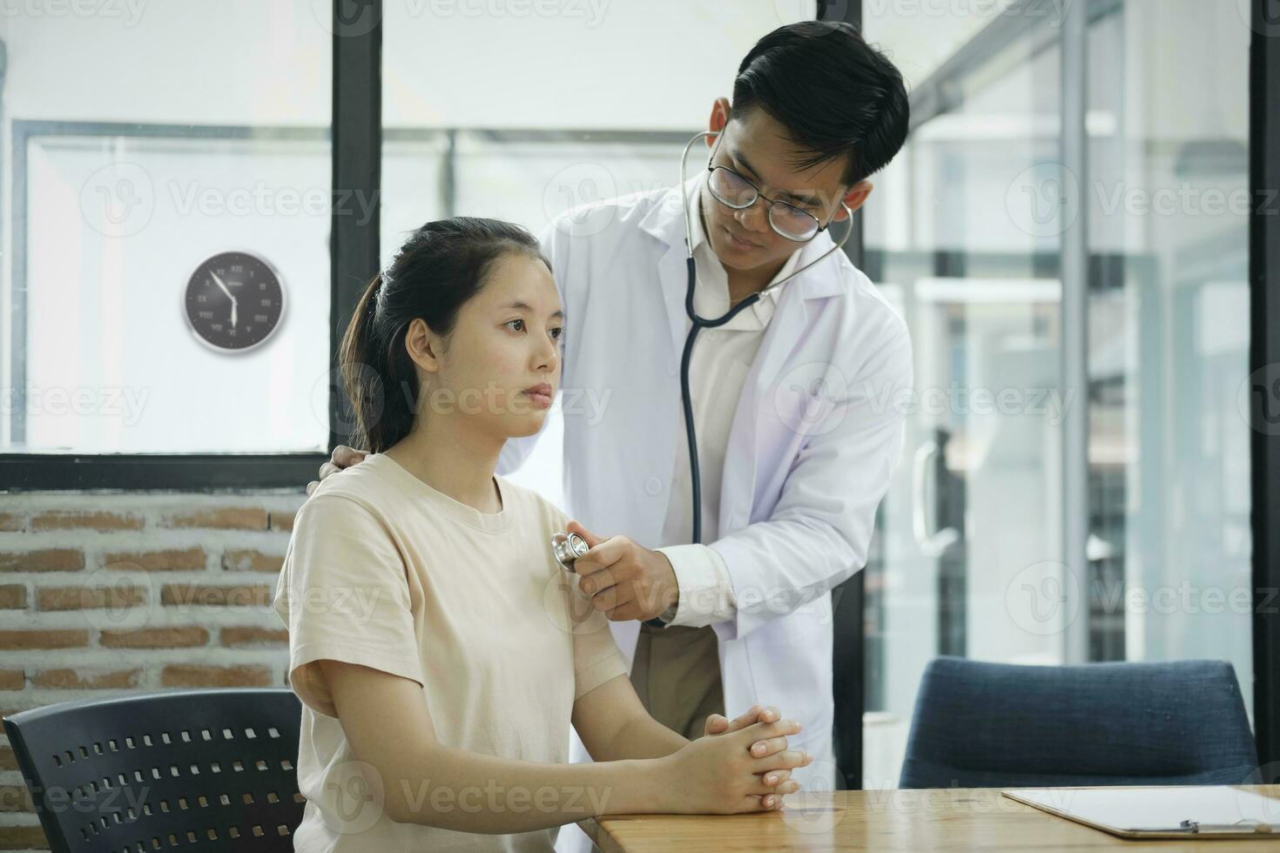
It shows 5.53
